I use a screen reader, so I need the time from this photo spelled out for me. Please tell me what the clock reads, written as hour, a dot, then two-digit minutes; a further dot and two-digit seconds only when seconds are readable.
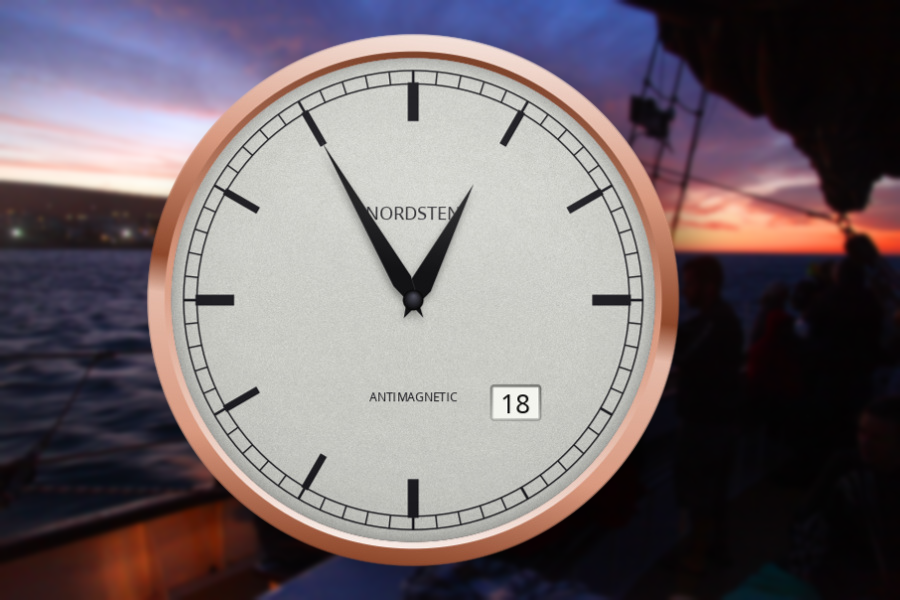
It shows 12.55
